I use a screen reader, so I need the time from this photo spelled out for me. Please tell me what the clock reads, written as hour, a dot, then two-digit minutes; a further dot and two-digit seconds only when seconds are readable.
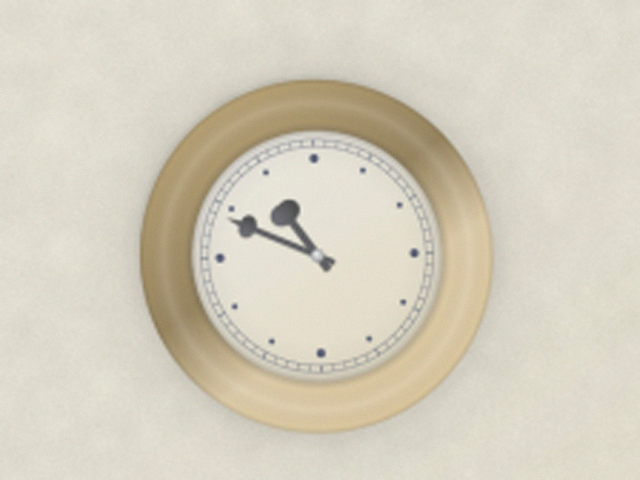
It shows 10.49
